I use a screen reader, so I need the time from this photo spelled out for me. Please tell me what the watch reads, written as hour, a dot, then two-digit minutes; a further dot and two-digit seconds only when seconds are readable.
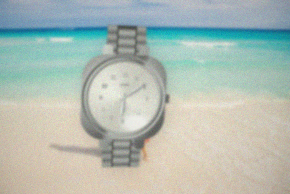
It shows 6.09
